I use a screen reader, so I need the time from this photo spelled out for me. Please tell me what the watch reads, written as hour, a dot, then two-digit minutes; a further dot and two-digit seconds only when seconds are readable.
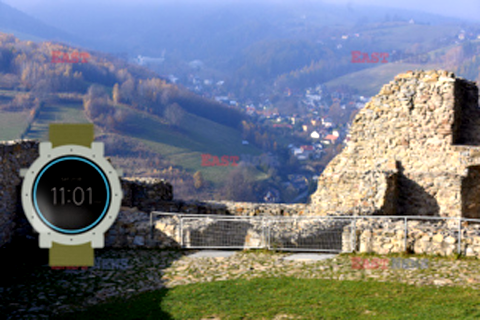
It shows 11.01
